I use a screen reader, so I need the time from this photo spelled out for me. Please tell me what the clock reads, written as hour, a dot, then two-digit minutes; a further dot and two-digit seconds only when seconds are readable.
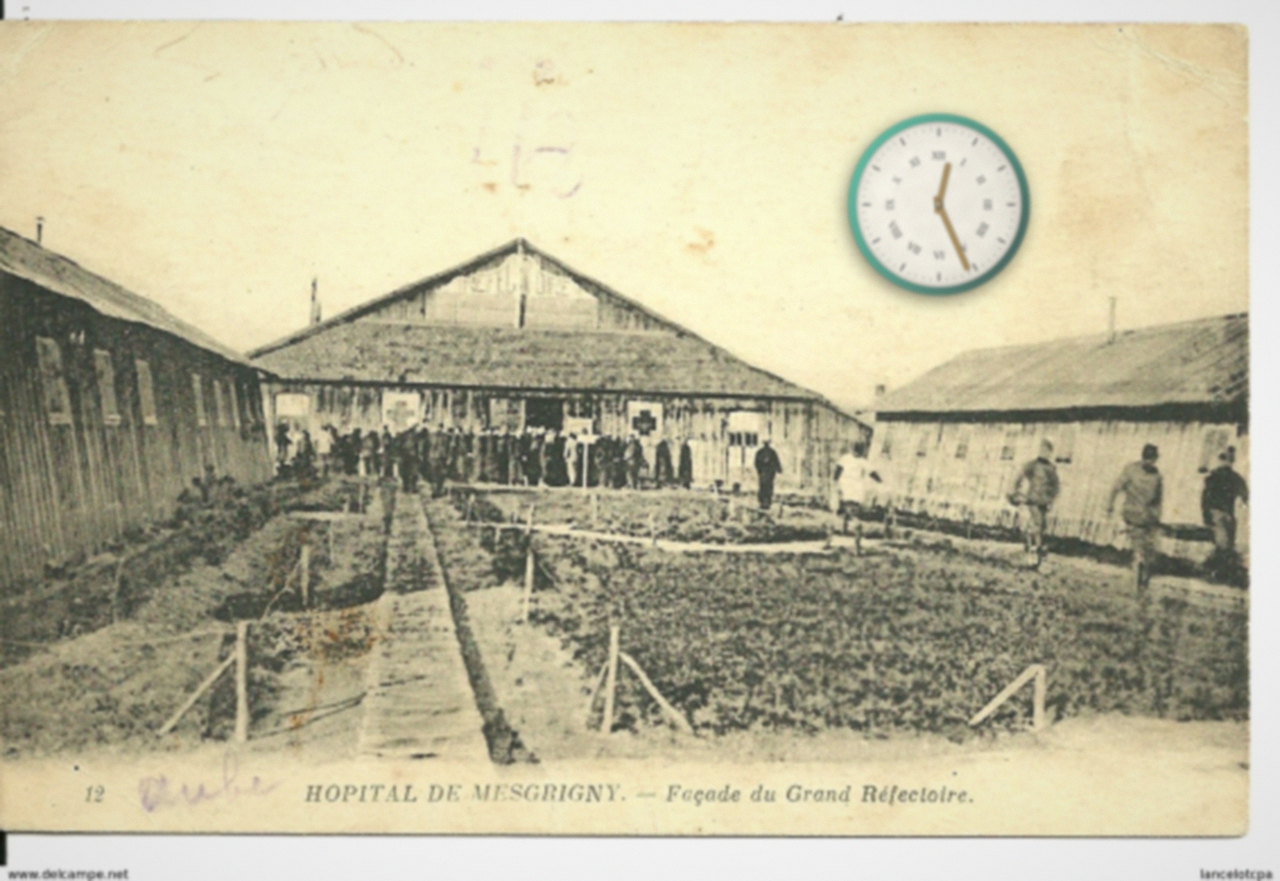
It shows 12.26
